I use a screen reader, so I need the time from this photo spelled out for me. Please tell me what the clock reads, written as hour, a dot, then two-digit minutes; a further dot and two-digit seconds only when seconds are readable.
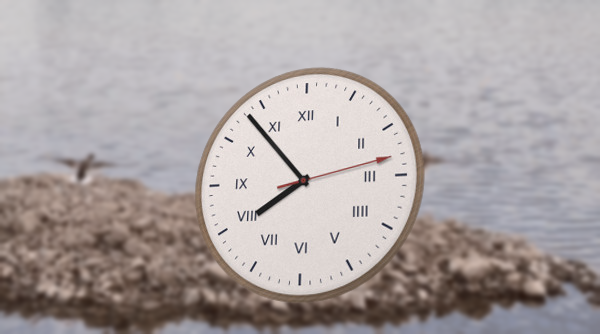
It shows 7.53.13
